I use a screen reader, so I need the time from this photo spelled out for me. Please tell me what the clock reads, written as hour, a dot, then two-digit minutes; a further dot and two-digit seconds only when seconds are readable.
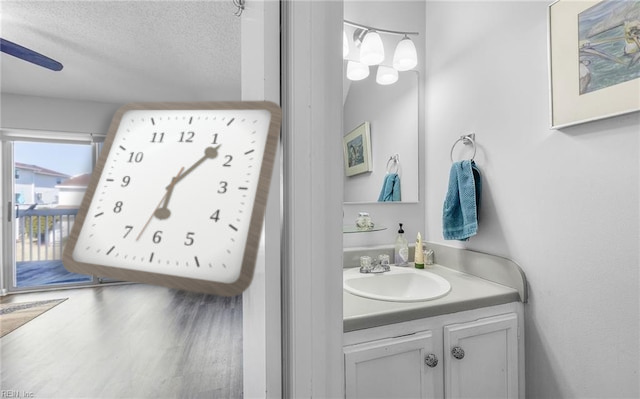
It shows 6.06.33
